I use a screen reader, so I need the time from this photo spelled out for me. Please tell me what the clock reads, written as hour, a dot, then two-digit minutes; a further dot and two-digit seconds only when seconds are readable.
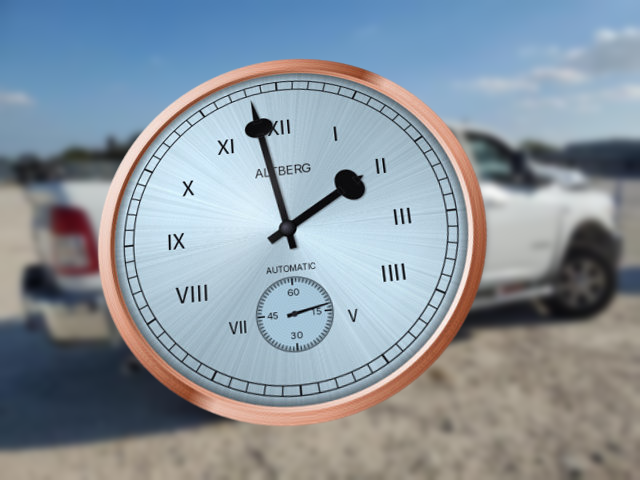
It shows 1.58.13
